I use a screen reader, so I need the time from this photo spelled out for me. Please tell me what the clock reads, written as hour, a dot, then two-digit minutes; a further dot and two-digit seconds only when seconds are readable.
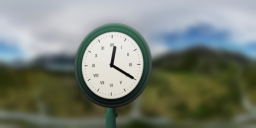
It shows 12.20
